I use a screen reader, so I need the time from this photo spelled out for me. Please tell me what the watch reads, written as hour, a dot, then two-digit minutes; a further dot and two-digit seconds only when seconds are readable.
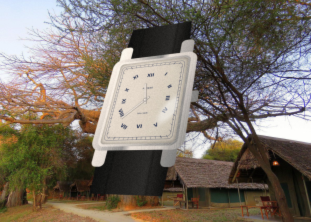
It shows 11.38
